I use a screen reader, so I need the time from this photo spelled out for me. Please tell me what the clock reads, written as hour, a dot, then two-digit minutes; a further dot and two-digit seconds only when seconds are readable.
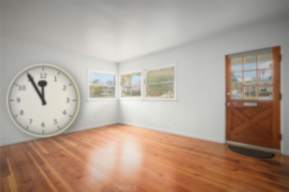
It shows 11.55
